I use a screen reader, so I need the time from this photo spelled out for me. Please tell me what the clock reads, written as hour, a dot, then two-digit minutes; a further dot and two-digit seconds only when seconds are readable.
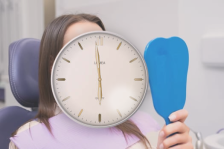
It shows 5.59
